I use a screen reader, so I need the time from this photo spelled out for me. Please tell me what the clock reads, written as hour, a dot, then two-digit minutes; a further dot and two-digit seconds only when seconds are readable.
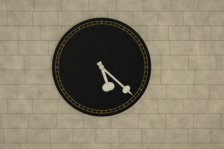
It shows 5.22
